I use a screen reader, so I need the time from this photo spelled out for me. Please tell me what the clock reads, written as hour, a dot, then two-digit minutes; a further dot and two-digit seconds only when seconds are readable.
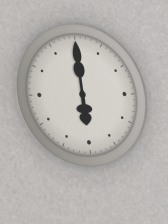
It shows 6.00
